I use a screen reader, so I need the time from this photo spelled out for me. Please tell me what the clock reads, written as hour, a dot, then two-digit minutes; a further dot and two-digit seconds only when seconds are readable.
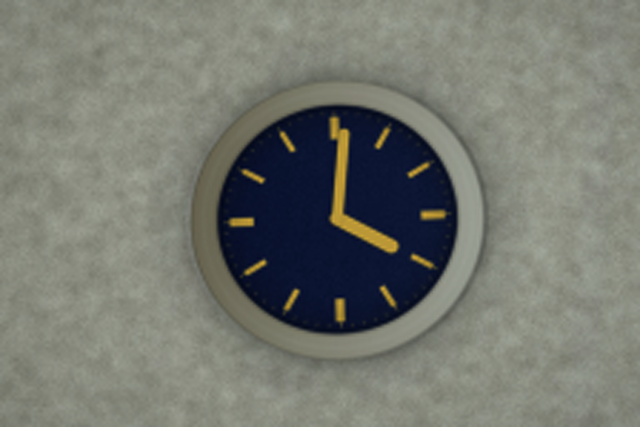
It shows 4.01
